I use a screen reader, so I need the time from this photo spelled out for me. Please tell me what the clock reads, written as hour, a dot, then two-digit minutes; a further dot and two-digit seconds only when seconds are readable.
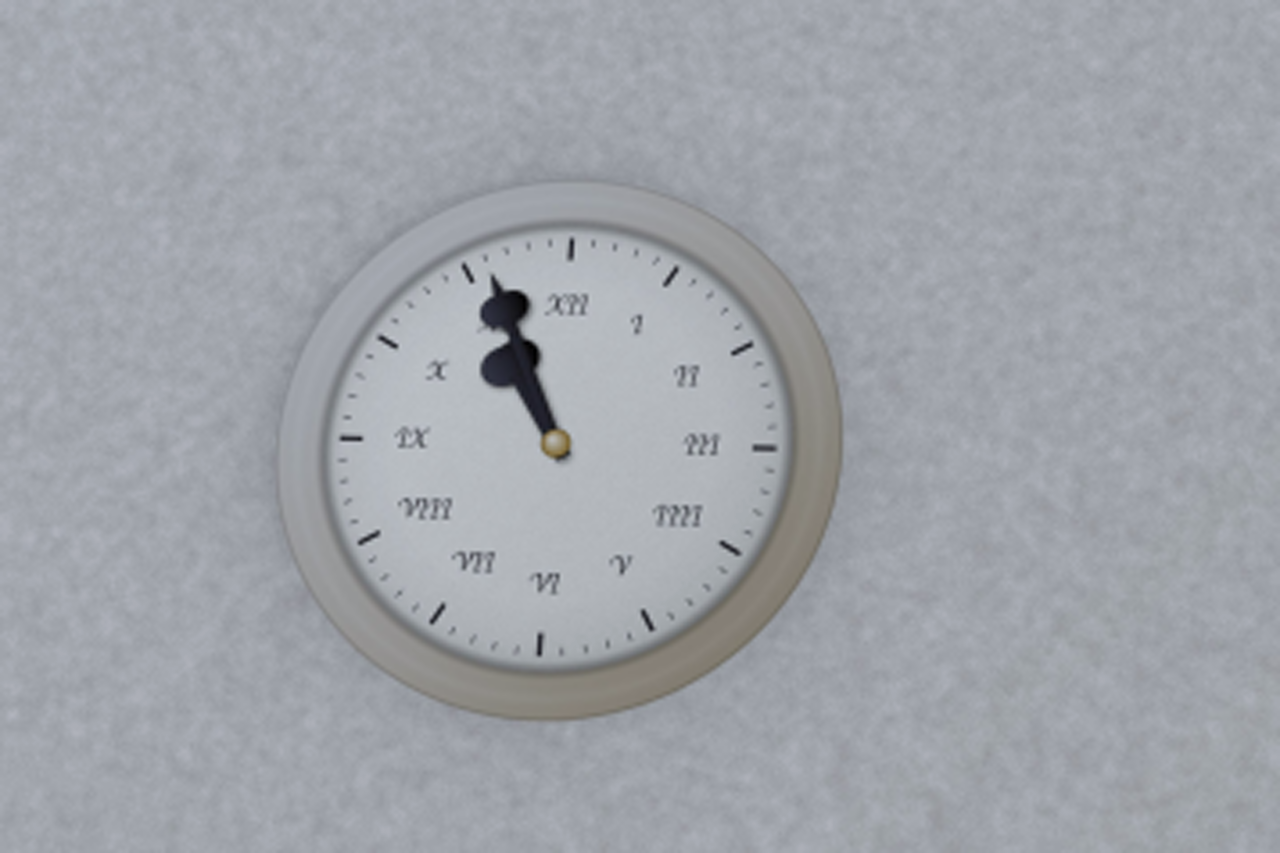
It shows 10.56
